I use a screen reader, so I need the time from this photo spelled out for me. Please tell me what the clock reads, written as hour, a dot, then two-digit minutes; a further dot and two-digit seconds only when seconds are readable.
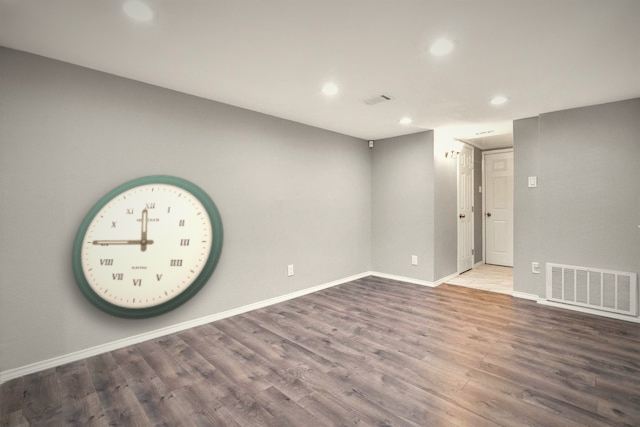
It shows 11.45
